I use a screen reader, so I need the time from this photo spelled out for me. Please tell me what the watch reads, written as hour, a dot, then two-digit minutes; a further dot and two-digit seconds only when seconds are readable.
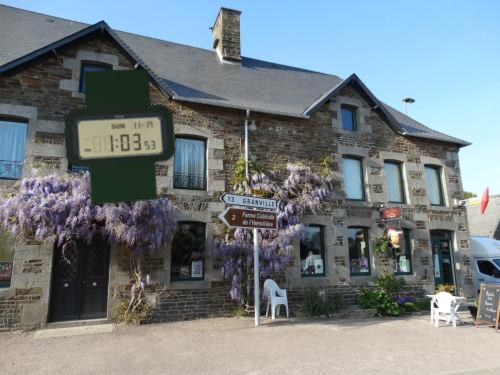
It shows 1.03
